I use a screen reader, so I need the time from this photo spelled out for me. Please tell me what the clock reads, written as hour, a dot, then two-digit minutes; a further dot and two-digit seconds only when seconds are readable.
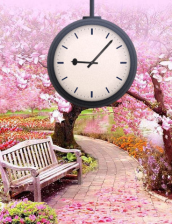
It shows 9.07
